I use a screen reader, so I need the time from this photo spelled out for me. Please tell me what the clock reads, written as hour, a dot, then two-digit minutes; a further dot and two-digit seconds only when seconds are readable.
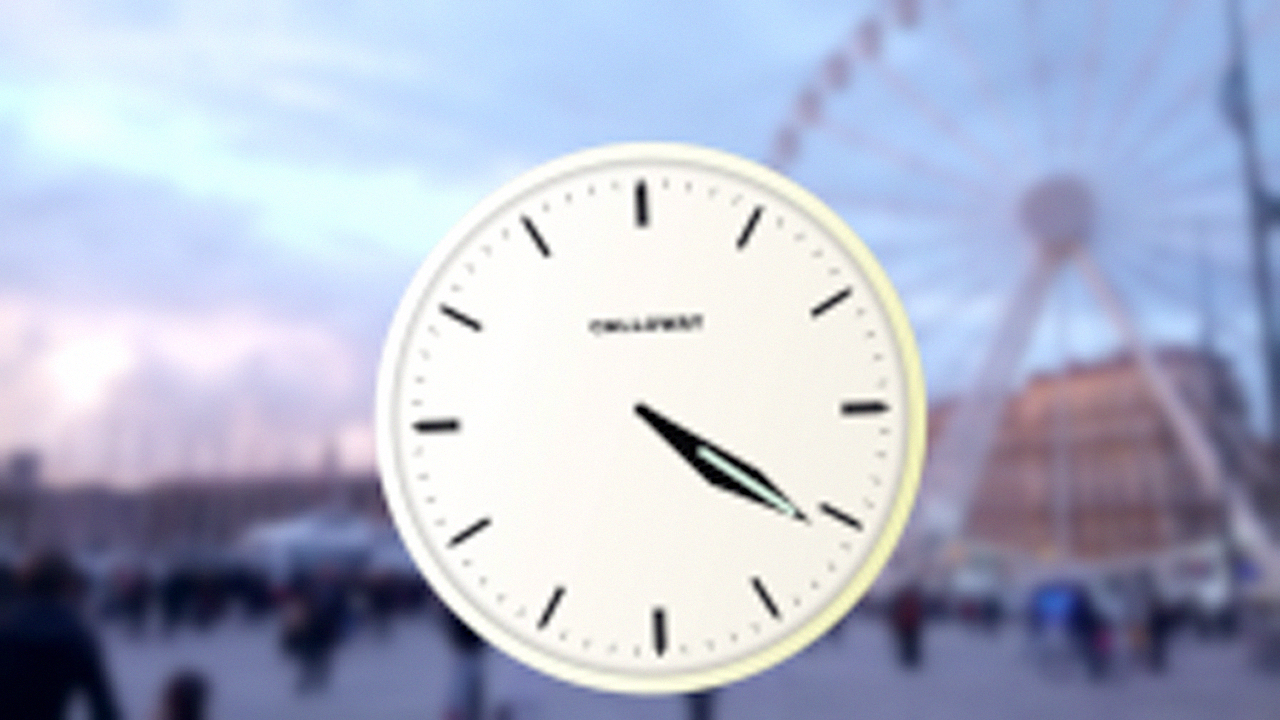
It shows 4.21
